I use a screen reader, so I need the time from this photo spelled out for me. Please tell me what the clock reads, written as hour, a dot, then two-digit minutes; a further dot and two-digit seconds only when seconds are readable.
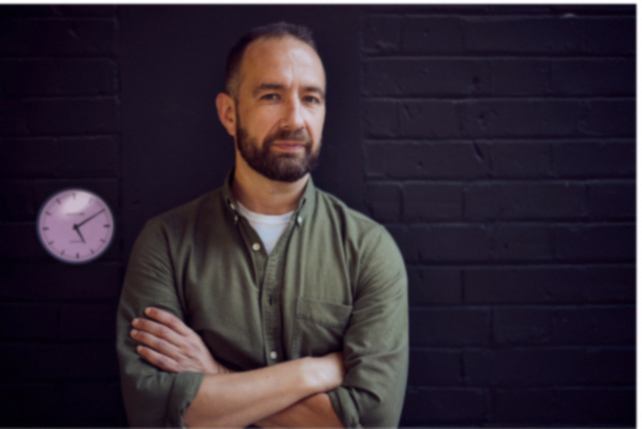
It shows 5.10
